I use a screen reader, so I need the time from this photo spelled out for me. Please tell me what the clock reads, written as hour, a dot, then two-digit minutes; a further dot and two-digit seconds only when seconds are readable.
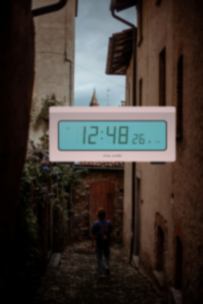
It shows 12.48
